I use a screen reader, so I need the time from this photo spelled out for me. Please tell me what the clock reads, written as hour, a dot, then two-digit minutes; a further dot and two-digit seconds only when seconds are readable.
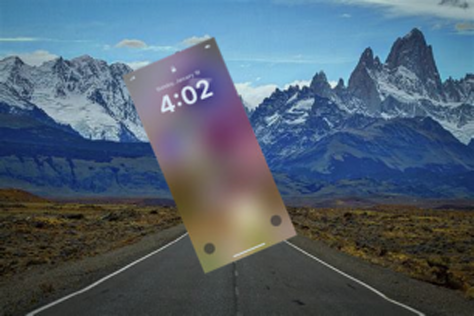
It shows 4.02
